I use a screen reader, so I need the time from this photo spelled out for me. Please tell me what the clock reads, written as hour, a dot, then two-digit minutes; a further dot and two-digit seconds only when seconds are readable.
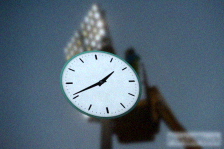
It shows 1.41
